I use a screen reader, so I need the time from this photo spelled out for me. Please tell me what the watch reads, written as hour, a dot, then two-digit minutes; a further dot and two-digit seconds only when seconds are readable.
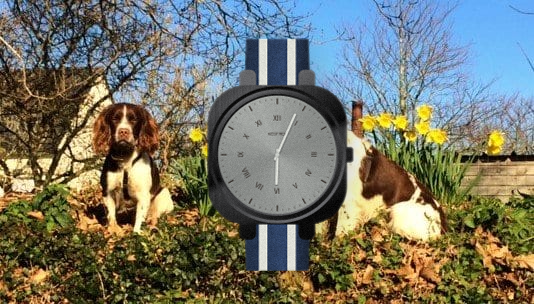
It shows 6.04
